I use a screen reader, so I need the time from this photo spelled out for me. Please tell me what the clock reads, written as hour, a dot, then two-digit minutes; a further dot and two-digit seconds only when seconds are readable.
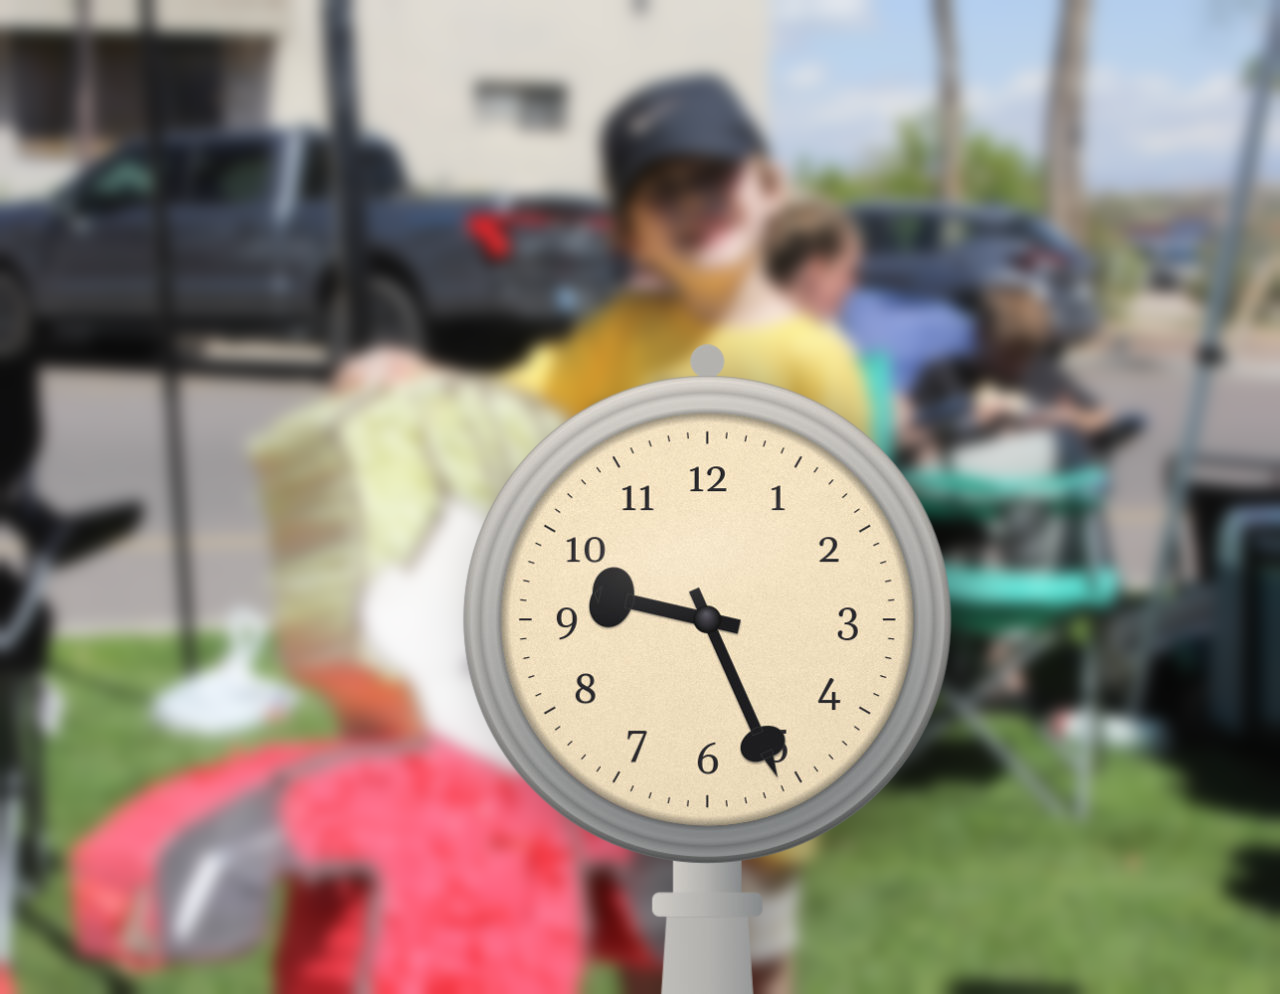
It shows 9.26
